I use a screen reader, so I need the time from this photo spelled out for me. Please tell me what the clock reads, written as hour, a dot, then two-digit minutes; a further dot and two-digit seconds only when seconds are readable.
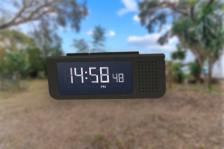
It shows 14.58.48
